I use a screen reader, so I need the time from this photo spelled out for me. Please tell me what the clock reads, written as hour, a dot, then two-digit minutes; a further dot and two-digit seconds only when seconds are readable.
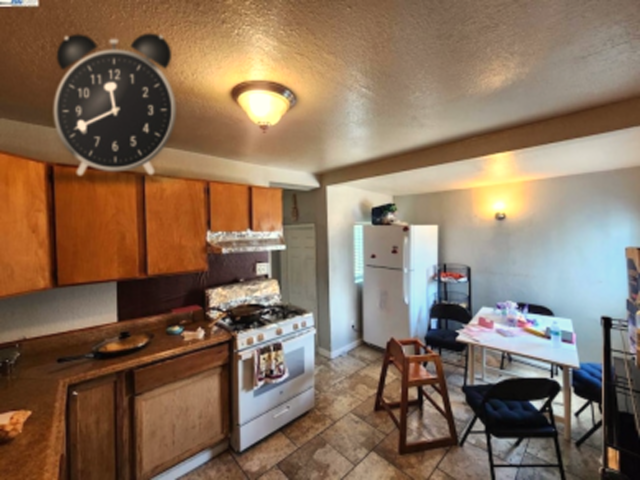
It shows 11.41
